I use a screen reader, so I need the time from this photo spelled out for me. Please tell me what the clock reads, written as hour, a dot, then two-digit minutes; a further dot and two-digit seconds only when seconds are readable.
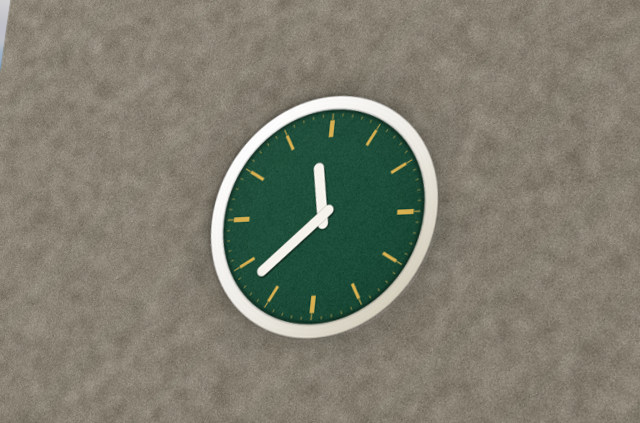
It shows 11.38
